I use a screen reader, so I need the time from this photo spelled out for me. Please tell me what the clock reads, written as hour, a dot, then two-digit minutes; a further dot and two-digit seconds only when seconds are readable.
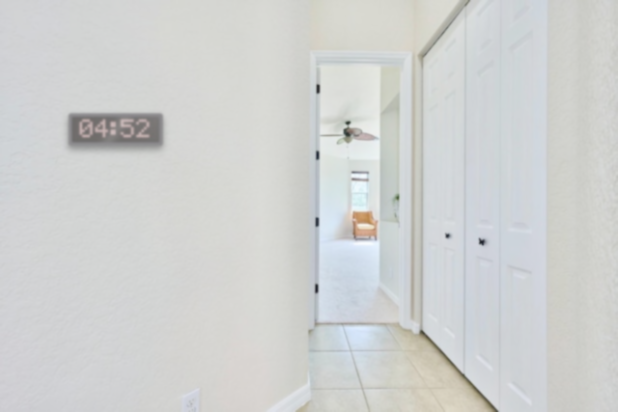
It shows 4.52
